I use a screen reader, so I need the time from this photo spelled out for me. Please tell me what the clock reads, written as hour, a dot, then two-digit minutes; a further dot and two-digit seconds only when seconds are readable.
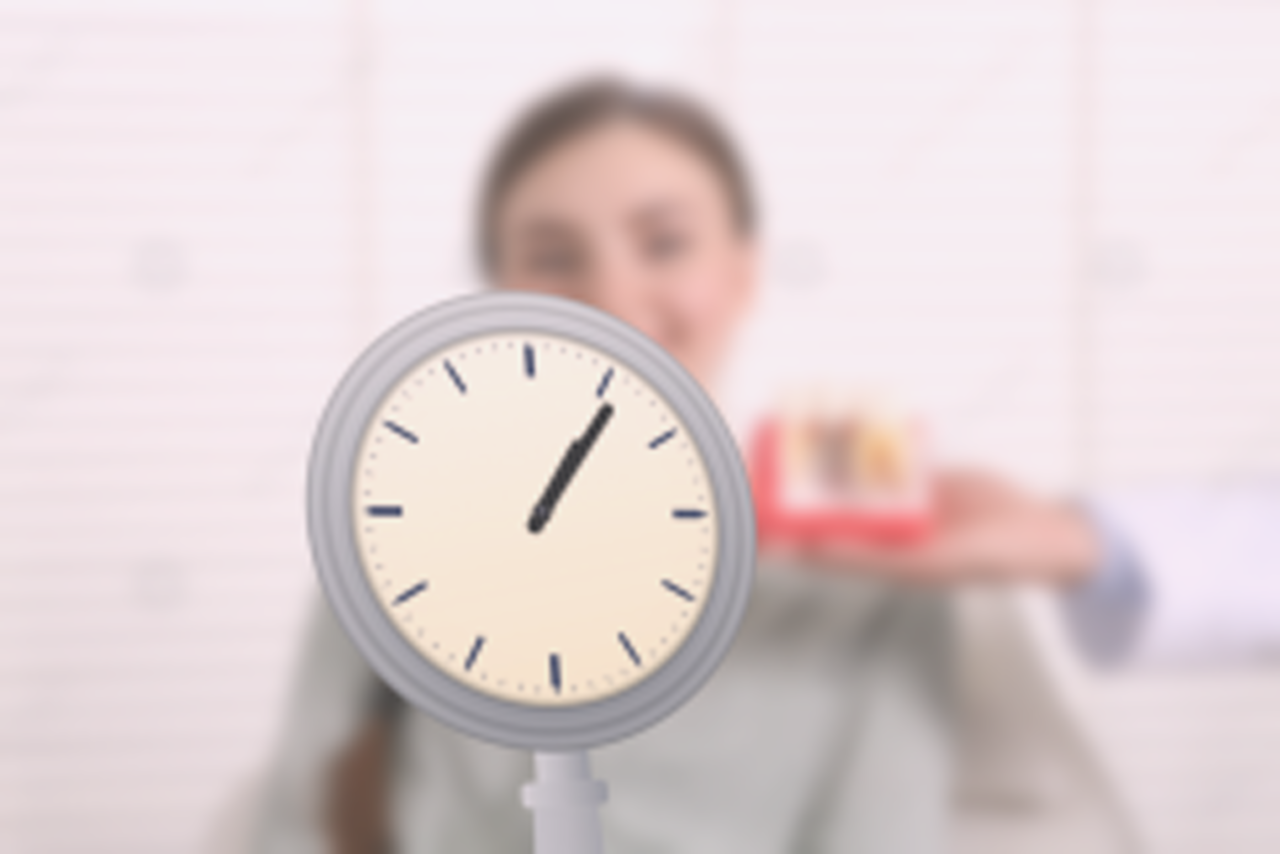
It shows 1.06
